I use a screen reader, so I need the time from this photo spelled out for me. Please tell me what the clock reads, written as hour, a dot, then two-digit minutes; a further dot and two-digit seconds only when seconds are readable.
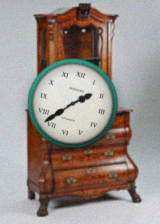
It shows 1.37
